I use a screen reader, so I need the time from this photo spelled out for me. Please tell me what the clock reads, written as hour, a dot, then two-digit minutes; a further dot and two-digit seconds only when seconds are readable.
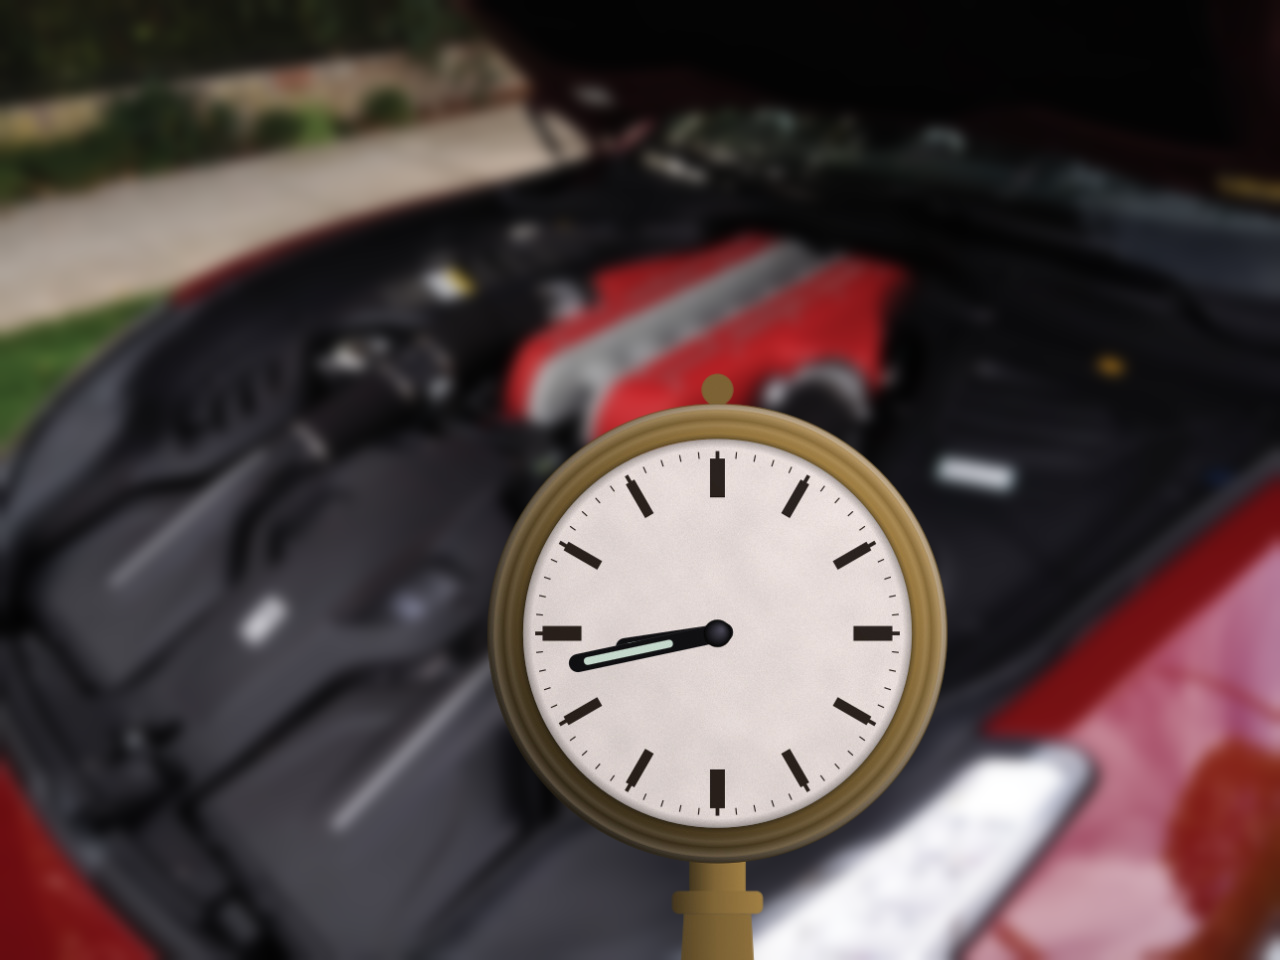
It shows 8.43
